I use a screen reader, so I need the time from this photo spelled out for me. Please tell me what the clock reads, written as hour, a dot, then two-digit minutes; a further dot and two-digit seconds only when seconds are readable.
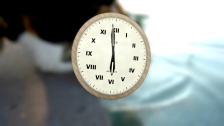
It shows 5.59
